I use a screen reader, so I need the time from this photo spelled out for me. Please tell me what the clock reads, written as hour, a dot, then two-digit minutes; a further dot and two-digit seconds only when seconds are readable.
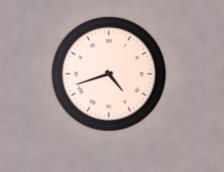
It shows 4.42
